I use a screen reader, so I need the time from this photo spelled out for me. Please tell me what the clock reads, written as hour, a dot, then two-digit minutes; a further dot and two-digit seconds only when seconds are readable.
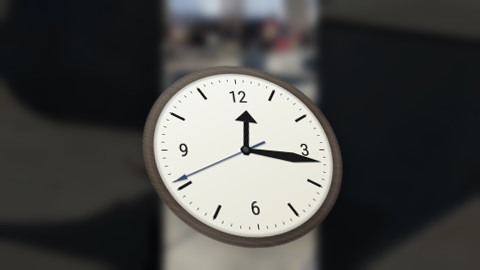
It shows 12.16.41
